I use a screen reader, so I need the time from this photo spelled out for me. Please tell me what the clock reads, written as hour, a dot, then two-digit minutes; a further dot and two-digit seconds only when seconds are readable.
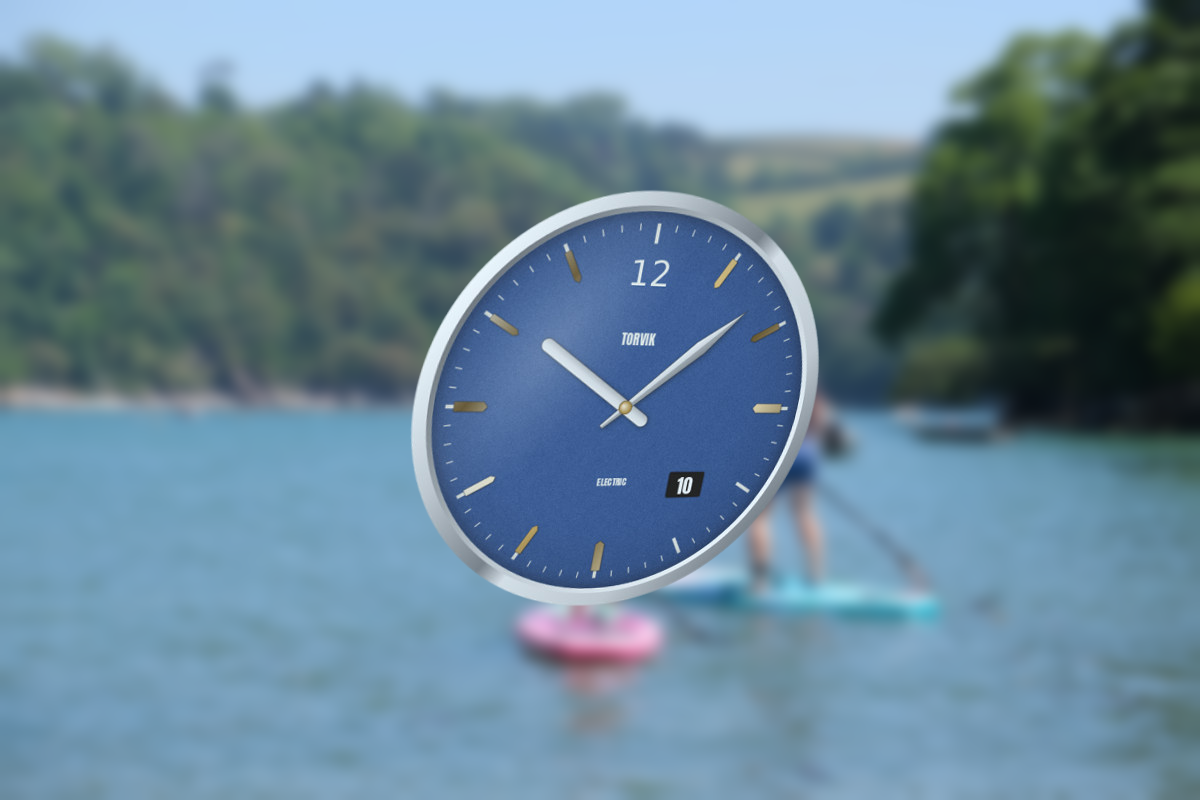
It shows 10.08
